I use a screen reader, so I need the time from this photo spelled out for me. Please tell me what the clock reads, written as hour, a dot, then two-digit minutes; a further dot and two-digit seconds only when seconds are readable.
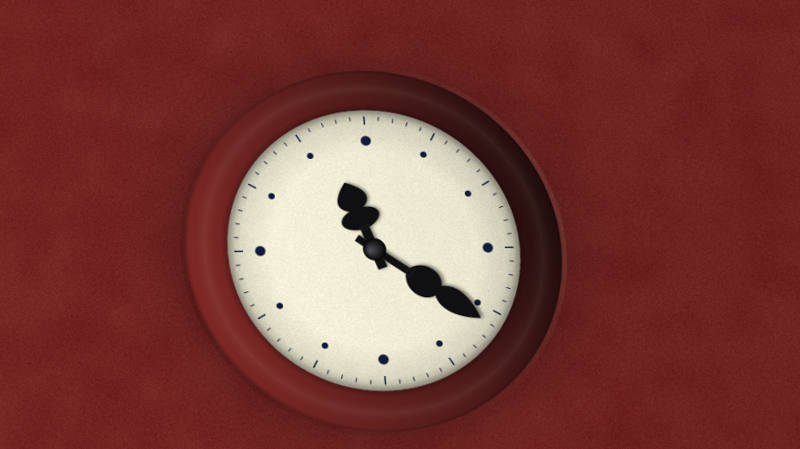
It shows 11.21
